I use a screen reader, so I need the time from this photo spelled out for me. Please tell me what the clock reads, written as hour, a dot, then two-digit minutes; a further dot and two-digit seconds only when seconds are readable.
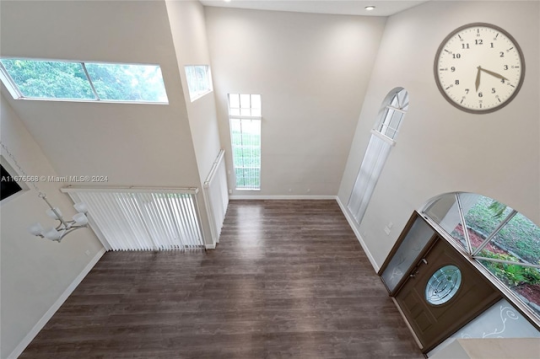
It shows 6.19
